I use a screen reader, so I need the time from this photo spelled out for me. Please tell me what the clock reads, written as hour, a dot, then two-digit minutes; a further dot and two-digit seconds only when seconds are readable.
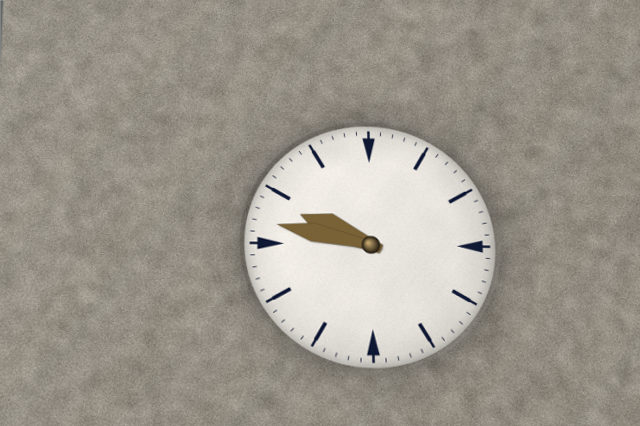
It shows 9.47
